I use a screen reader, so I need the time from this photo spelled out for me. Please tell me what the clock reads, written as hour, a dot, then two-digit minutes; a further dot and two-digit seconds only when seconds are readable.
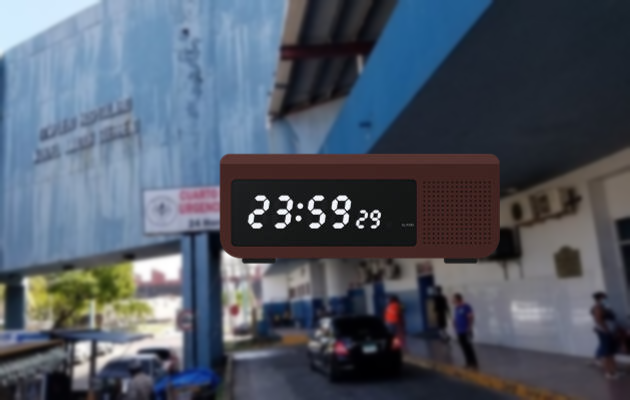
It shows 23.59.29
